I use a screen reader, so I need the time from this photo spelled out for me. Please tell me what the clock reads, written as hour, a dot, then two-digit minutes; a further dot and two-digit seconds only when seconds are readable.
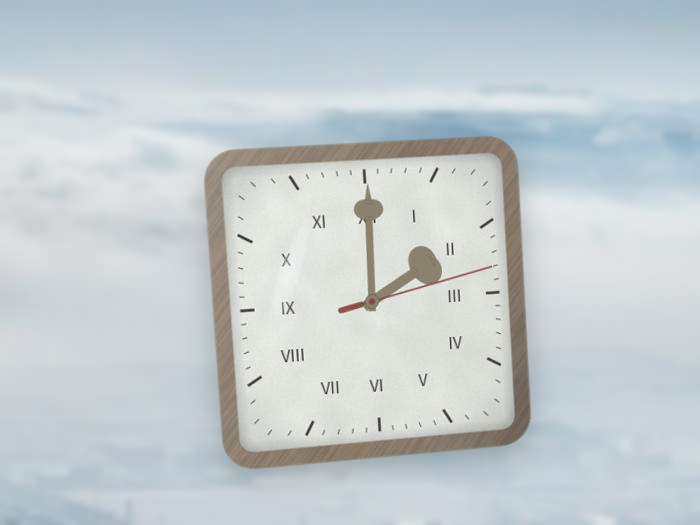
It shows 2.00.13
